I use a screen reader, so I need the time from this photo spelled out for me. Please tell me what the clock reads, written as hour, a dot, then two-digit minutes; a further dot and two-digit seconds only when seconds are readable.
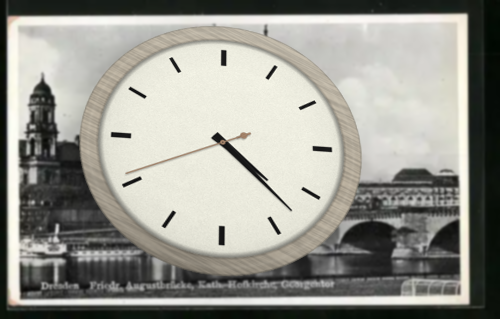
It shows 4.22.41
